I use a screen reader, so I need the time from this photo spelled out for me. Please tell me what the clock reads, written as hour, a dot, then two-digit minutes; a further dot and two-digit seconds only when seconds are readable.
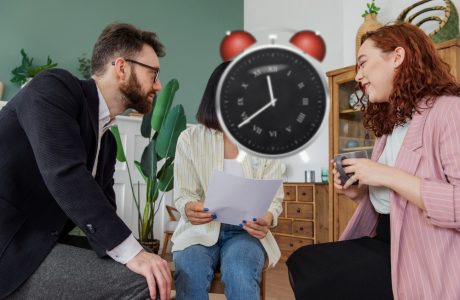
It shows 11.39
